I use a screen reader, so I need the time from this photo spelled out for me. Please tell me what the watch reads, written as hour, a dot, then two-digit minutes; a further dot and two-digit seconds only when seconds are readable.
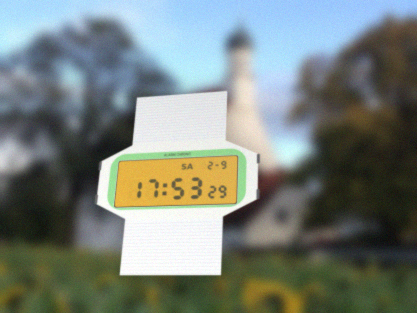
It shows 17.53.29
